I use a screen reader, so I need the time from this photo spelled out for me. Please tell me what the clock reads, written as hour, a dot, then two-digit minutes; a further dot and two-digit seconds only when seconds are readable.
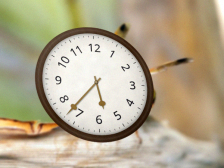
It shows 5.37
